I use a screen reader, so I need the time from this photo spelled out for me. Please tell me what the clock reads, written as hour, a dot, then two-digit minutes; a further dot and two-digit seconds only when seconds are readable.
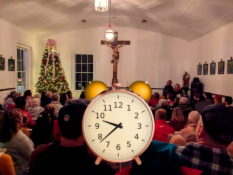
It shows 9.38
